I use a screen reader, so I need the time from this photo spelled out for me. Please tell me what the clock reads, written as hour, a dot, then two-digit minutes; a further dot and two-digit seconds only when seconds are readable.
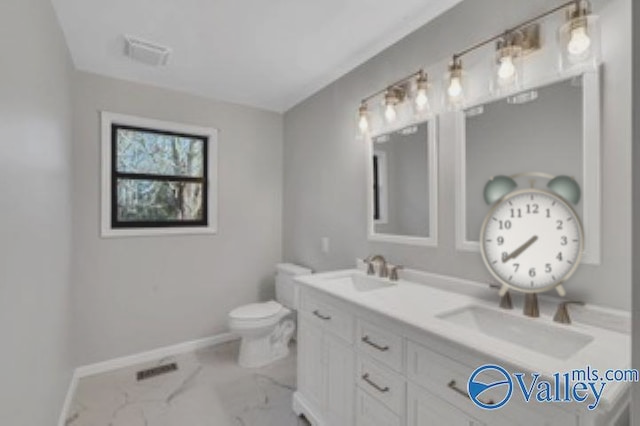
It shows 7.39
